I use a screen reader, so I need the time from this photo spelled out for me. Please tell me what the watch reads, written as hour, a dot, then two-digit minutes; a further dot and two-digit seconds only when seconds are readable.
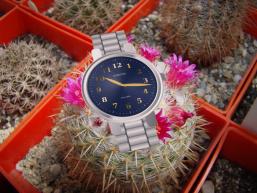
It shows 10.17
